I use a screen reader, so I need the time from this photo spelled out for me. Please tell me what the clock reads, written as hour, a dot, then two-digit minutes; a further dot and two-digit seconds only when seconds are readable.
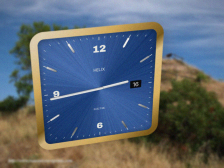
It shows 2.44
